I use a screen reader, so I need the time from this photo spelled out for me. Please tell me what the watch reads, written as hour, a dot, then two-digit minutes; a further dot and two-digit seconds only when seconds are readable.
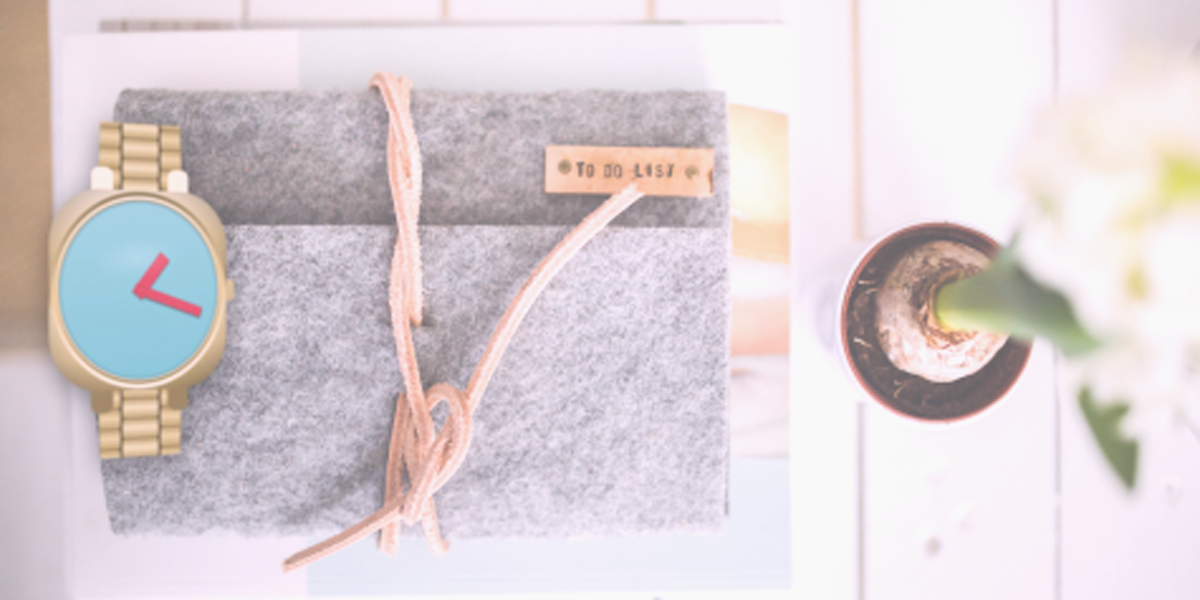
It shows 1.18
